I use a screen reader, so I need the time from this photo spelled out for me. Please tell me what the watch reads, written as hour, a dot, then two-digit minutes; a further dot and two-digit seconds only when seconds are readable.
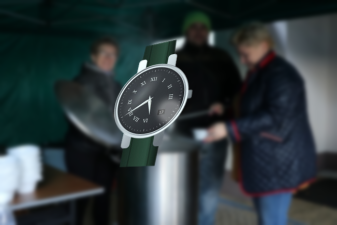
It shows 5.40
